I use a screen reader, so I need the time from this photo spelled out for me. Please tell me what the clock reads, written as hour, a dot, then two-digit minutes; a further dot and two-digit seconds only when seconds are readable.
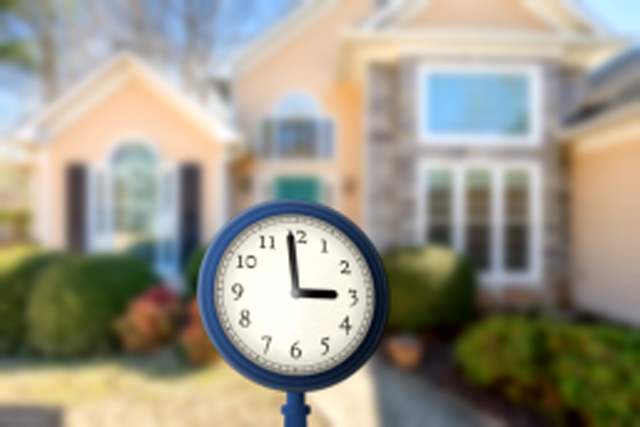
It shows 2.59
